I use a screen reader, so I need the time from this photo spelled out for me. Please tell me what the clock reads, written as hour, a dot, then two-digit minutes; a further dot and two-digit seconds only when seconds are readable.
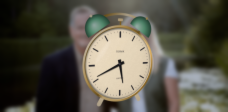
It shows 5.41
